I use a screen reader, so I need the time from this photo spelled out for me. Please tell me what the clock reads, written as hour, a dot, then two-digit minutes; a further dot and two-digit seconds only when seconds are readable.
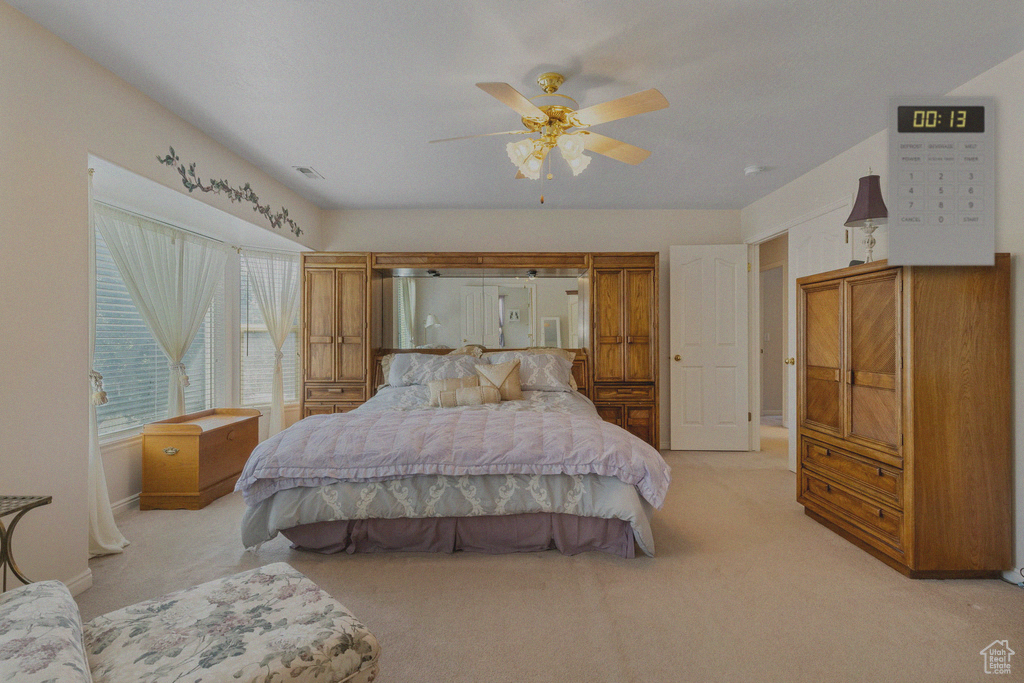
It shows 0.13
